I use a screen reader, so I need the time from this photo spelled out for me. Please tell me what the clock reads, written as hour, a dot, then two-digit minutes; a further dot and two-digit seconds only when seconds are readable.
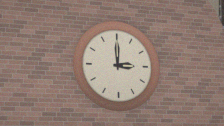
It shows 3.00
